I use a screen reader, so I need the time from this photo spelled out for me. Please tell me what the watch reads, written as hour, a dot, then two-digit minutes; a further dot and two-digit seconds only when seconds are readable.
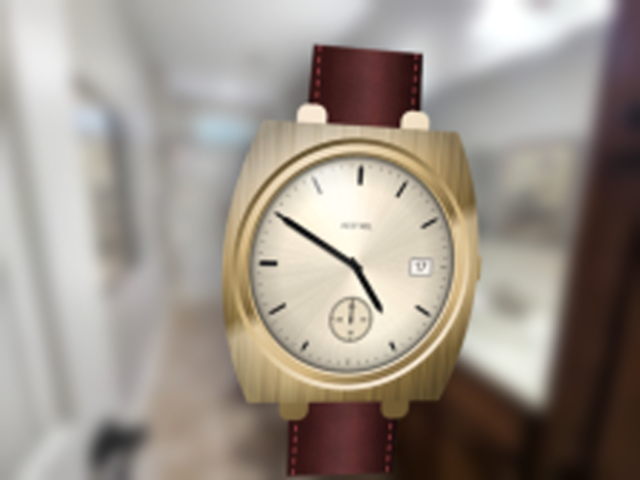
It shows 4.50
